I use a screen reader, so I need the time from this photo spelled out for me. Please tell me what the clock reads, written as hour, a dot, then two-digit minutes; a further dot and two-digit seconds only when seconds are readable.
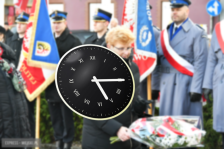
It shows 5.15
